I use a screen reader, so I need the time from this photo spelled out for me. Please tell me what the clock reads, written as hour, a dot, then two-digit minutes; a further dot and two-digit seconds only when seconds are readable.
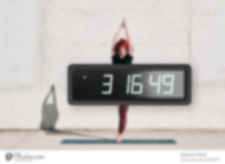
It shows 3.16.49
